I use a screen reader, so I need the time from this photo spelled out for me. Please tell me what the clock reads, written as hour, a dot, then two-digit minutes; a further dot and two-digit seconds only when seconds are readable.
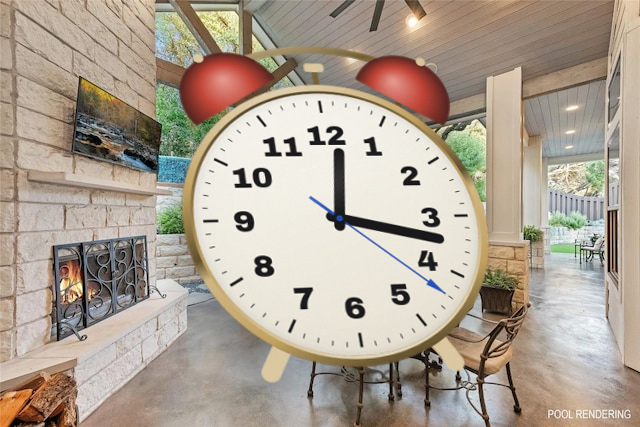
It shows 12.17.22
